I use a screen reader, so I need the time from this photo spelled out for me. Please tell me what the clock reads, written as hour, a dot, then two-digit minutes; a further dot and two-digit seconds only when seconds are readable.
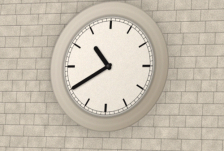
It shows 10.40
